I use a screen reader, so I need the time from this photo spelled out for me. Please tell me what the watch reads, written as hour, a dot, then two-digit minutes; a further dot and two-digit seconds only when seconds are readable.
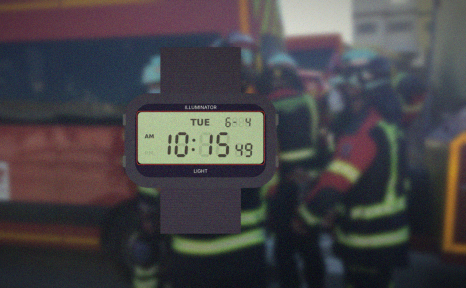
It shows 10.15.49
